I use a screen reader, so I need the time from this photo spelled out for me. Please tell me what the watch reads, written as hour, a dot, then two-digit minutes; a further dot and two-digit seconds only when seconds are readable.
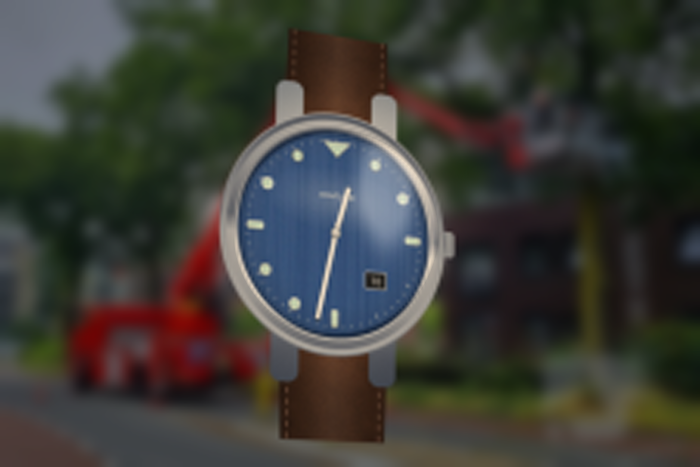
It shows 12.32
